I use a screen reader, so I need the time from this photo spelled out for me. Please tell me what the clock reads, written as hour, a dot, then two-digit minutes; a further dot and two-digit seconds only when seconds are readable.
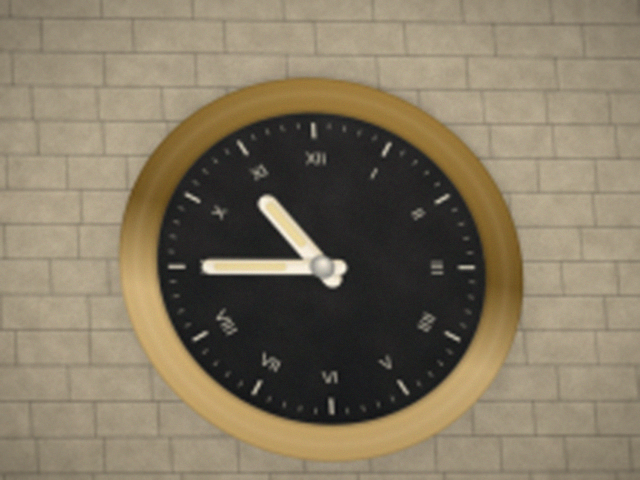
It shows 10.45
